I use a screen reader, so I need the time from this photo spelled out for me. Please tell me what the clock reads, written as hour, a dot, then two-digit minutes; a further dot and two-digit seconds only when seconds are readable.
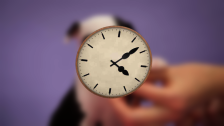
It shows 4.08
